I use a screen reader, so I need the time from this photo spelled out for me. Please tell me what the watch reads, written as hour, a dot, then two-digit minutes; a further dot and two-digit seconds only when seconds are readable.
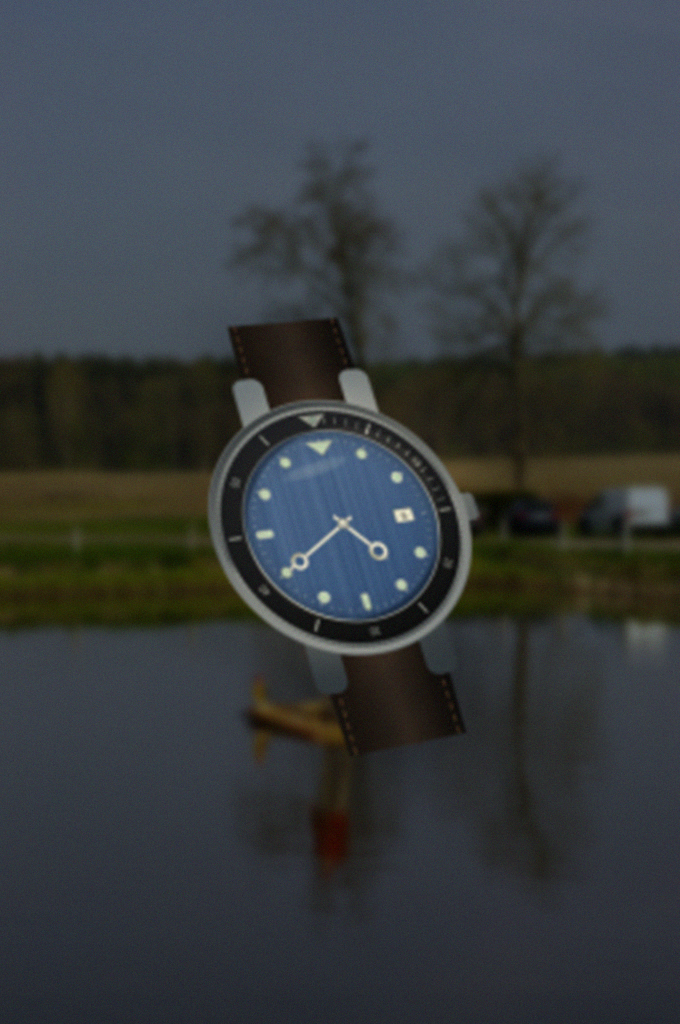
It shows 4.40
